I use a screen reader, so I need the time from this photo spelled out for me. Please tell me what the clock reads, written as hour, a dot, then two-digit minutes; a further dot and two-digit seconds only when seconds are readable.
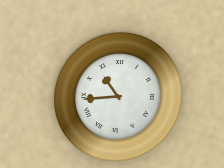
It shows 10.44
